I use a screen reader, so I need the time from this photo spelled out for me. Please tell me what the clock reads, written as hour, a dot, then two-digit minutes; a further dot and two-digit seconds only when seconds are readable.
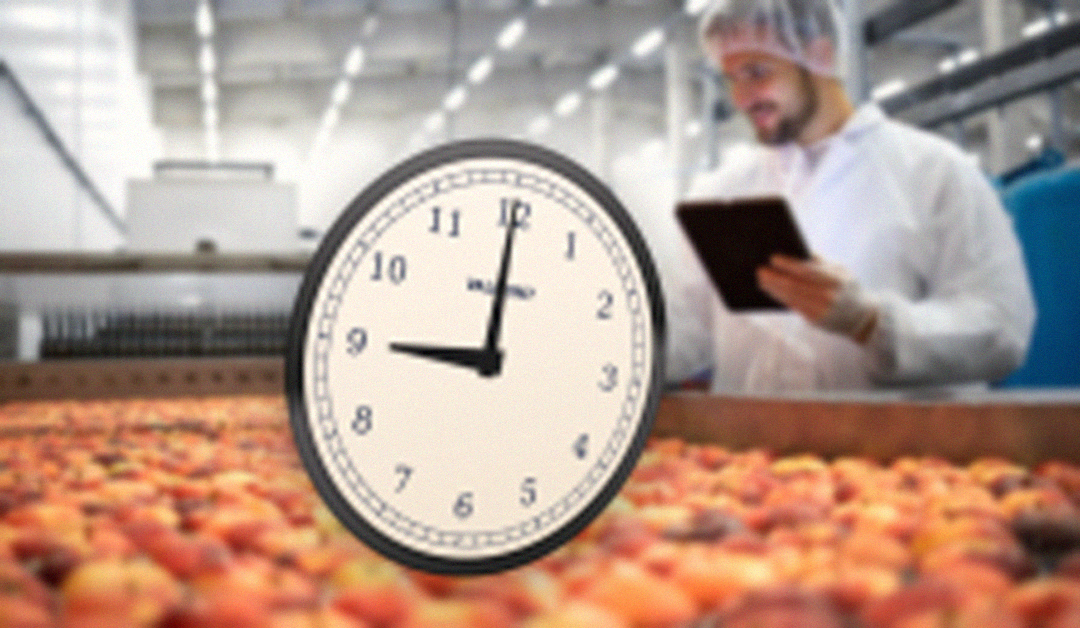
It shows 9.00
